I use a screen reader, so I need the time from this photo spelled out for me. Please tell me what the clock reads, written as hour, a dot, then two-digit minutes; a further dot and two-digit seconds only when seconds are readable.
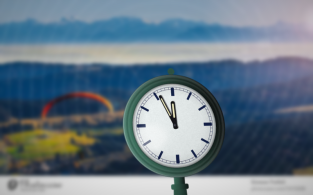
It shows 11.56
